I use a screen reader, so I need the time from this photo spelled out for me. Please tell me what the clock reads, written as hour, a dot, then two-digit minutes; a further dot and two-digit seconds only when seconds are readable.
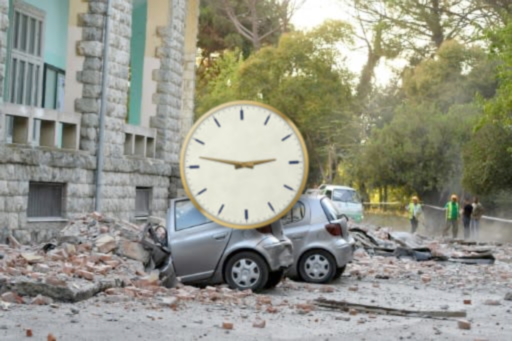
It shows 2.47
